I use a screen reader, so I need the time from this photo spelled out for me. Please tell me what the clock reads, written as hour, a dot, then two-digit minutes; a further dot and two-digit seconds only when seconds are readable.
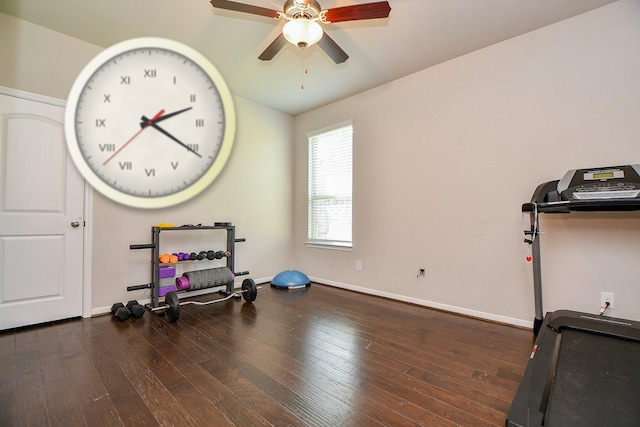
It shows 2.20.38
